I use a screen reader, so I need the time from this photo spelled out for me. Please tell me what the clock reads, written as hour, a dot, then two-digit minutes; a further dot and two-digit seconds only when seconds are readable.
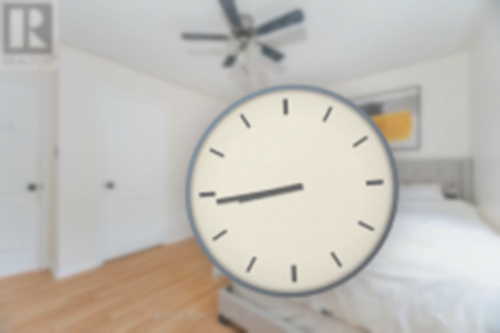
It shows 8.44
